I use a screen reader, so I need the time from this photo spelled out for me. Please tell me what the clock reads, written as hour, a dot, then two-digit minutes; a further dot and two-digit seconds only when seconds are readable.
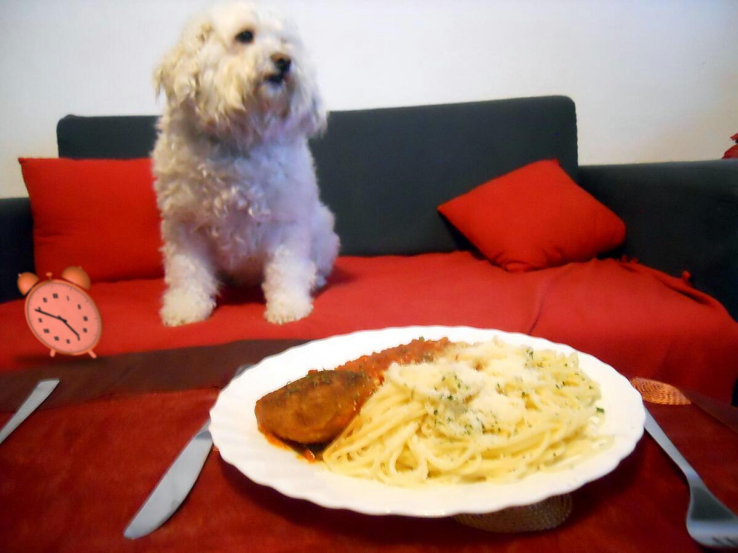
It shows 4.49
